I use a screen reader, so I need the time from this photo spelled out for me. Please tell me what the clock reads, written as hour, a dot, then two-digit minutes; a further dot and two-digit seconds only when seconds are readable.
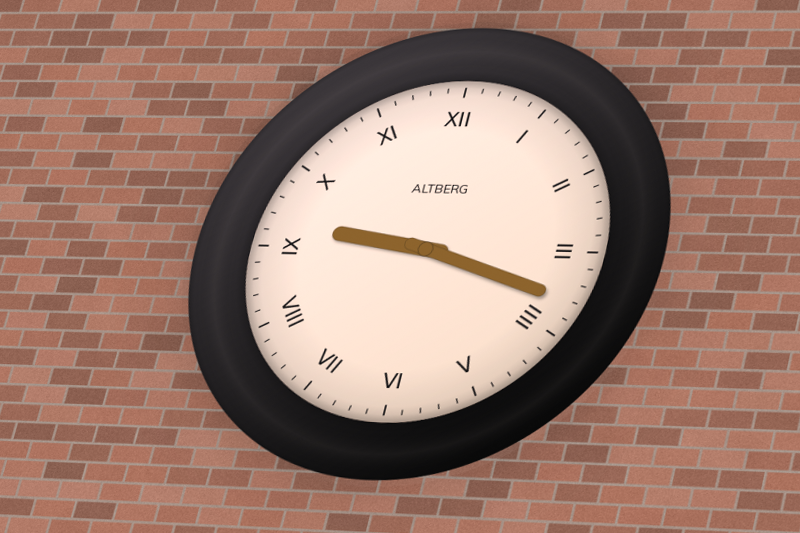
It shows 9.18
